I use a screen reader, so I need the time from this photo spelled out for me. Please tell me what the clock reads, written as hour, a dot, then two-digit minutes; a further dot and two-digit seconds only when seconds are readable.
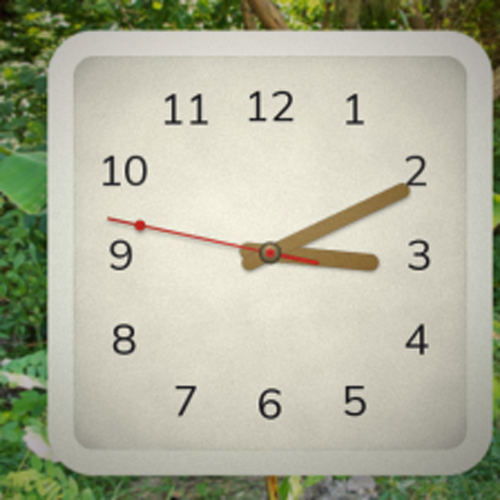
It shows 3.10.47
